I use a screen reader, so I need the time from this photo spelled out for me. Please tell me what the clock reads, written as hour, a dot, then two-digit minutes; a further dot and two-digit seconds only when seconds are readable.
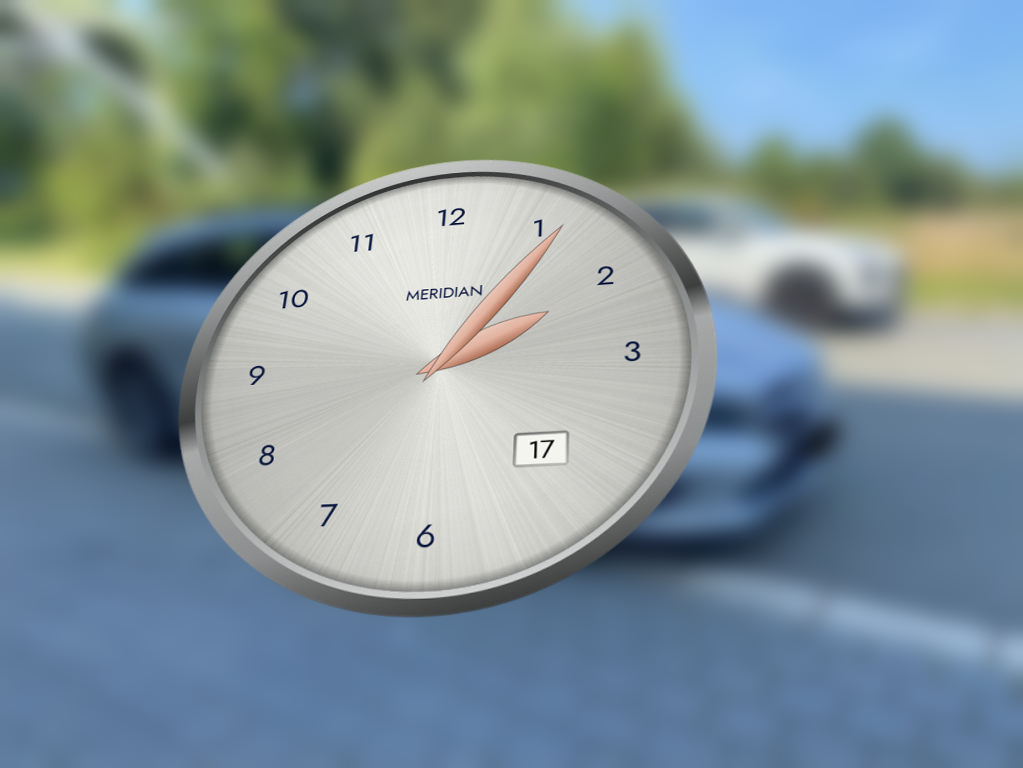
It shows 2.06
